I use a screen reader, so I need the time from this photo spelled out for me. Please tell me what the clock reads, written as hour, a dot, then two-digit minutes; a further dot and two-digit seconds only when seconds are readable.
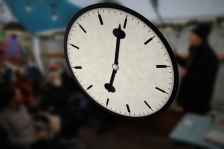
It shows 7.04
